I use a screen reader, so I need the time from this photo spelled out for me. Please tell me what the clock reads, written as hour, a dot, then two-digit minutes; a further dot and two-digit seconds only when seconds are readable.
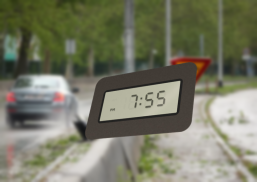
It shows 7.55
